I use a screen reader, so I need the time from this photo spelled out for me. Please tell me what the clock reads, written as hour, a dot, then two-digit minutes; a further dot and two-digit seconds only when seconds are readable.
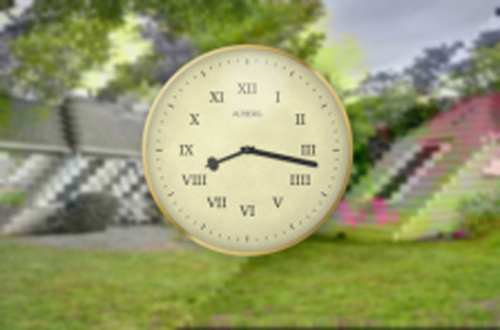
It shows 8.17
